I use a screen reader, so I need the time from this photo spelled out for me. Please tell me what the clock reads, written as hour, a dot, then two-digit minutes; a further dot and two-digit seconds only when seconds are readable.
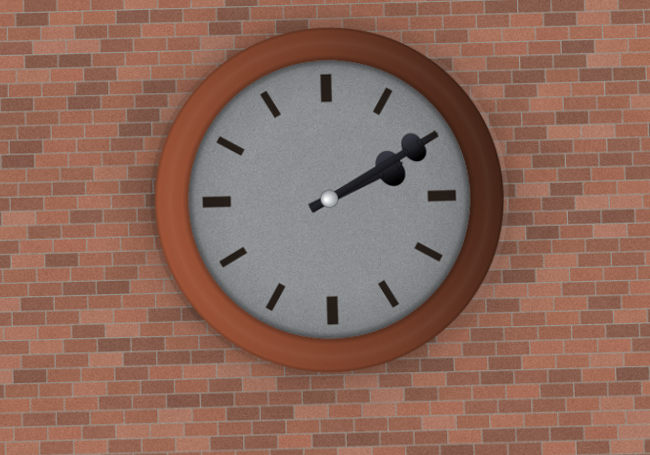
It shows 2.10
